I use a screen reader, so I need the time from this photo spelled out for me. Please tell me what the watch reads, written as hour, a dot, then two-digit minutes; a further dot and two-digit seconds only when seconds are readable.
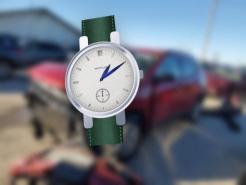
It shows 1.10
